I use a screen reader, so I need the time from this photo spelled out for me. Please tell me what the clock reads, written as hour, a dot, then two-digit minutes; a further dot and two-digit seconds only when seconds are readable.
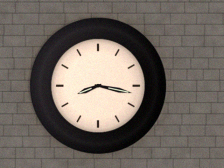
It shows 8.17
